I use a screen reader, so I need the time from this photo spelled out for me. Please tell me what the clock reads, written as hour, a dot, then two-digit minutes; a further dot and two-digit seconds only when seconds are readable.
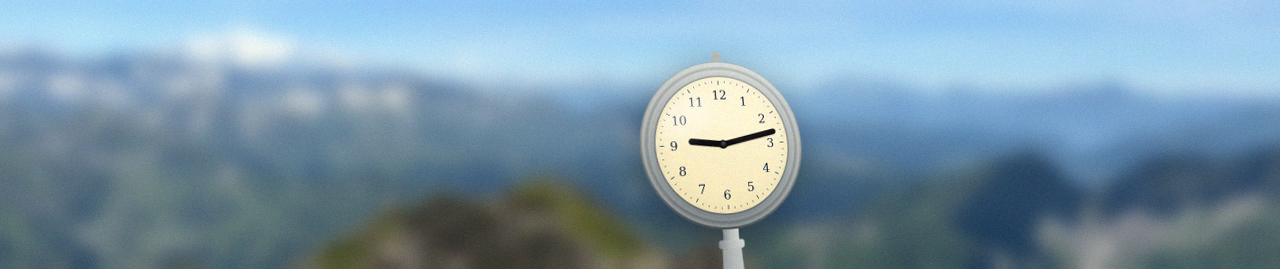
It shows 9.13
